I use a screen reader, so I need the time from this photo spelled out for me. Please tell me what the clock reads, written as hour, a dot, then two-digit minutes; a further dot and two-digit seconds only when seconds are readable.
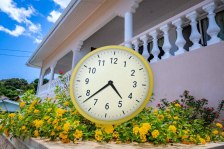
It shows 4.38
